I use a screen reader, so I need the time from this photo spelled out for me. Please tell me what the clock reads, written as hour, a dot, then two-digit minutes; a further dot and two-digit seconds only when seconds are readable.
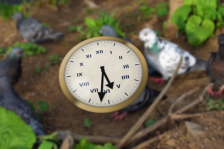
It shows 5.32
